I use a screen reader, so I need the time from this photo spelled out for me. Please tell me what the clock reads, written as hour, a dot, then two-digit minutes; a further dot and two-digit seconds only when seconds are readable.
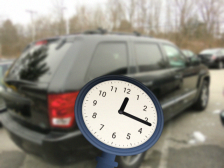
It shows 12.16
